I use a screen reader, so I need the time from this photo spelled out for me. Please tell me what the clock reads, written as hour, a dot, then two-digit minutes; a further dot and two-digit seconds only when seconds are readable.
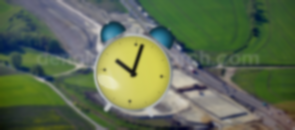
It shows 10.02
